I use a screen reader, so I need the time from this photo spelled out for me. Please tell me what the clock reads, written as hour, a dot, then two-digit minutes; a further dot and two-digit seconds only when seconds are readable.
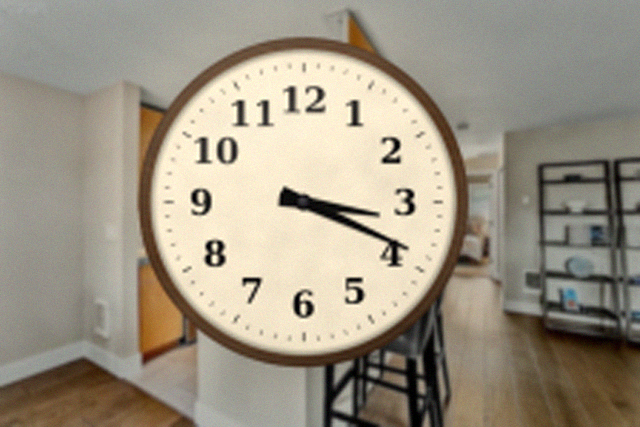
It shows 3.19
